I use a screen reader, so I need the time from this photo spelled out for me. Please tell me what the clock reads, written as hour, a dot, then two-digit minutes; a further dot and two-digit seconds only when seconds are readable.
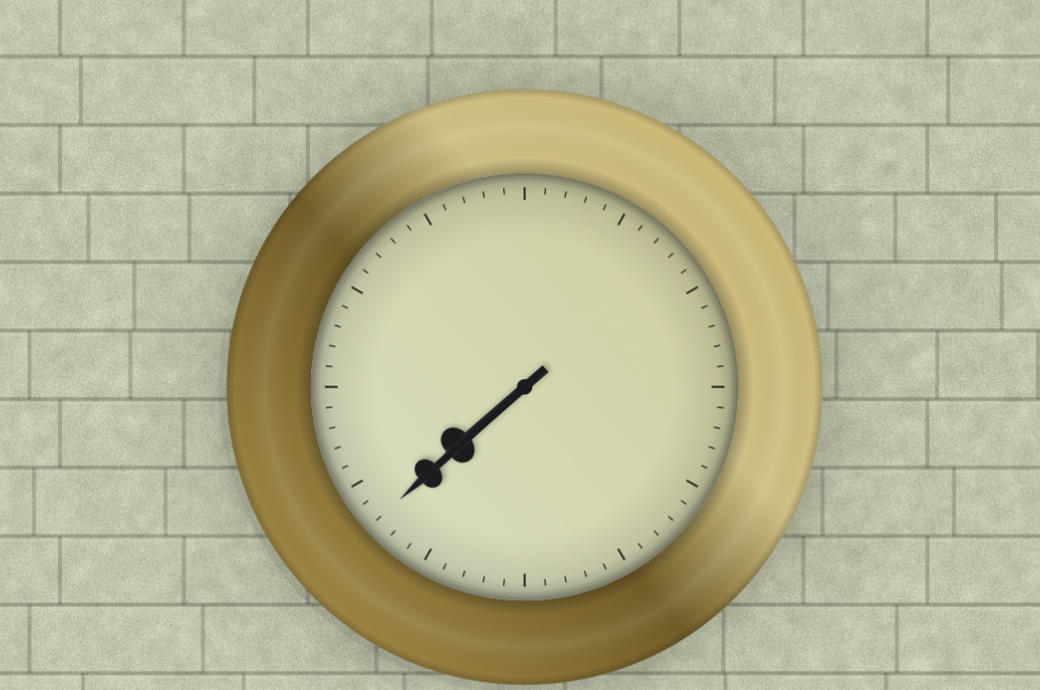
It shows 7.38
